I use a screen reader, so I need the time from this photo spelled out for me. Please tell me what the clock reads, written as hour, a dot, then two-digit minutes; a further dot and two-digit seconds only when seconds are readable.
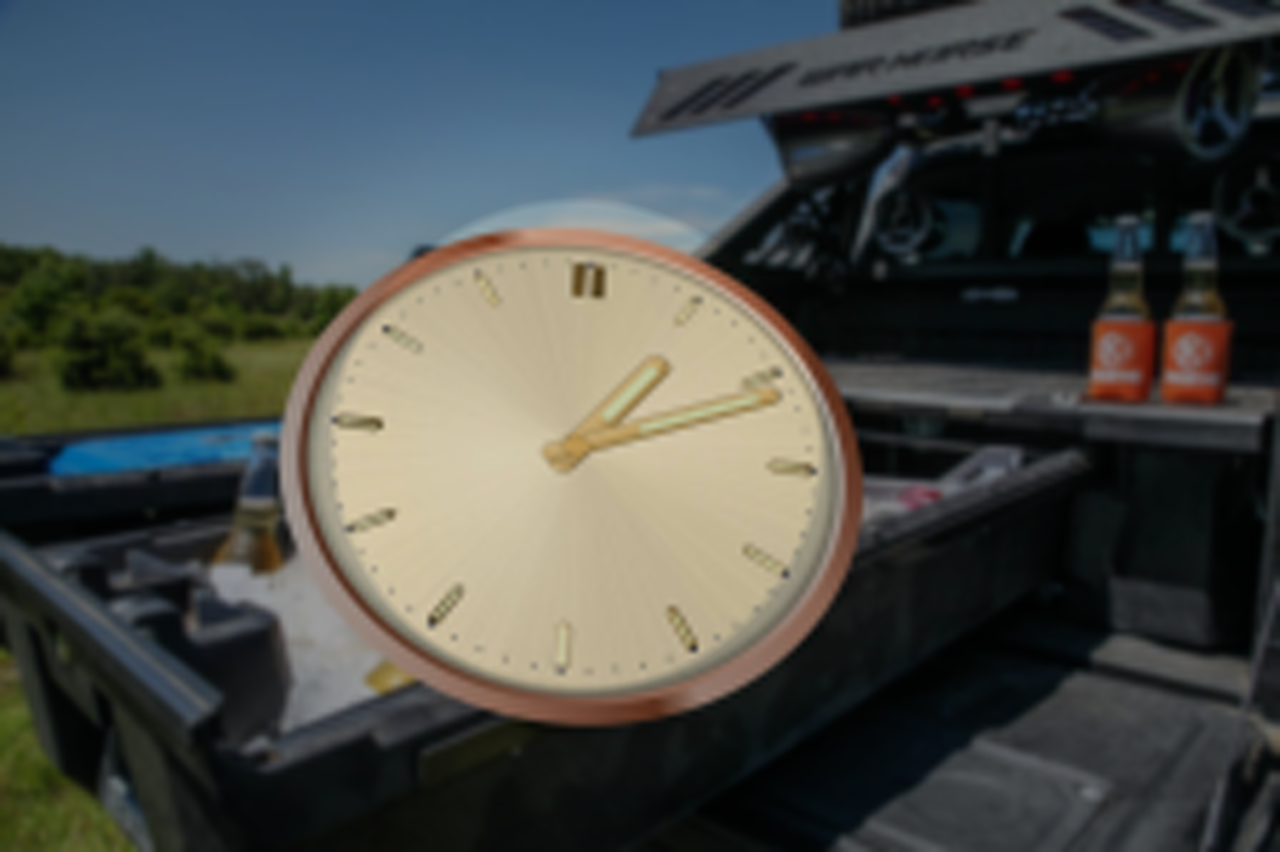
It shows 1.11
